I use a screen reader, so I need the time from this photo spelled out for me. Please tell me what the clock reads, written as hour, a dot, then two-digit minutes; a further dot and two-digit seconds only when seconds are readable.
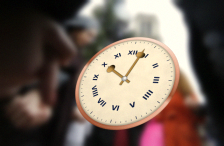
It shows 10.03
